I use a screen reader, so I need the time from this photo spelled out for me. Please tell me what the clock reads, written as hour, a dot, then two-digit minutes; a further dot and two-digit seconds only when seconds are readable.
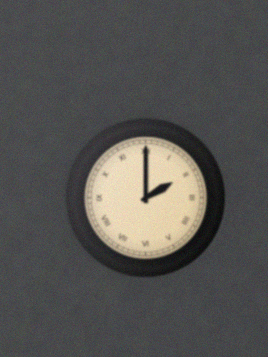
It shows 2.00
